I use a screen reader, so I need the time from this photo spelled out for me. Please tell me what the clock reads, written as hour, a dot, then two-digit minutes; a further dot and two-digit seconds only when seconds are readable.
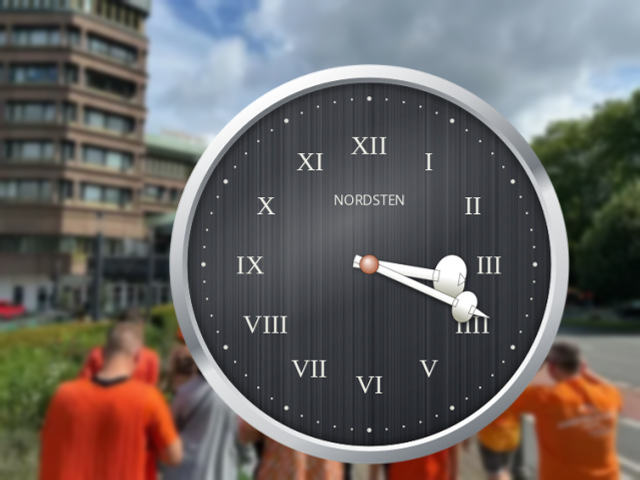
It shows 3.19
